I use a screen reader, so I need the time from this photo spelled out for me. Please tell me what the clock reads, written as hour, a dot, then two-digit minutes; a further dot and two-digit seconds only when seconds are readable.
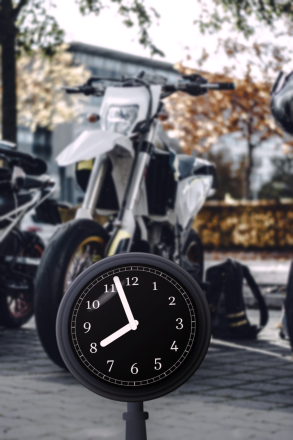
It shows 7.57
